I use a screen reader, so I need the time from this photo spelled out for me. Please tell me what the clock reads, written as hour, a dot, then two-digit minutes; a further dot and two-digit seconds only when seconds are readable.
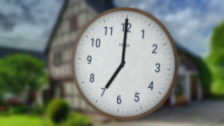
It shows 7.00
